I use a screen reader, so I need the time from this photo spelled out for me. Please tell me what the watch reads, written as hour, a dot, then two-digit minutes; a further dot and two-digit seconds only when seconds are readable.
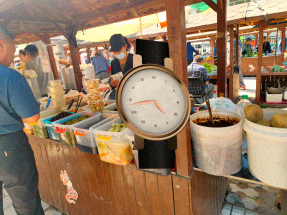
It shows 4.43
